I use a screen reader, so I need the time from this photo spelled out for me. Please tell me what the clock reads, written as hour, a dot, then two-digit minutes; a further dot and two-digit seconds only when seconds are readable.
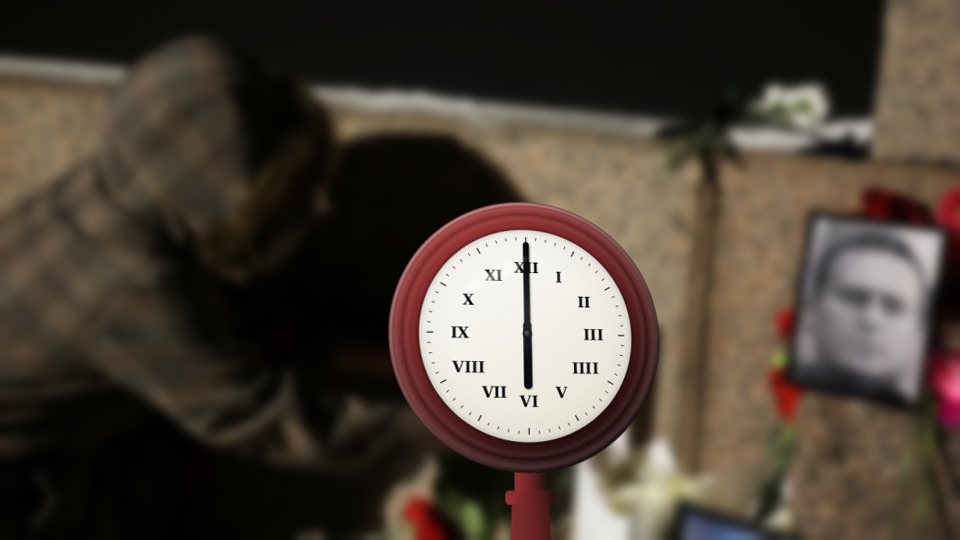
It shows 6.00
